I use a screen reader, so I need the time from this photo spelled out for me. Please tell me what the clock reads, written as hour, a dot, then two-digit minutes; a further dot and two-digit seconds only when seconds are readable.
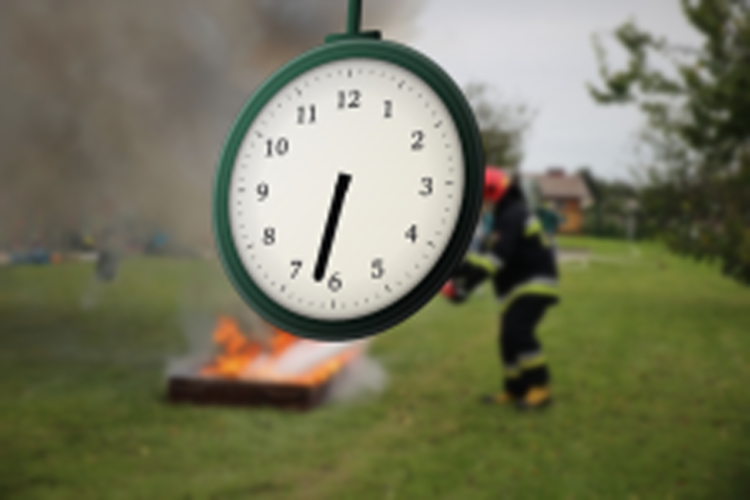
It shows 6.32
